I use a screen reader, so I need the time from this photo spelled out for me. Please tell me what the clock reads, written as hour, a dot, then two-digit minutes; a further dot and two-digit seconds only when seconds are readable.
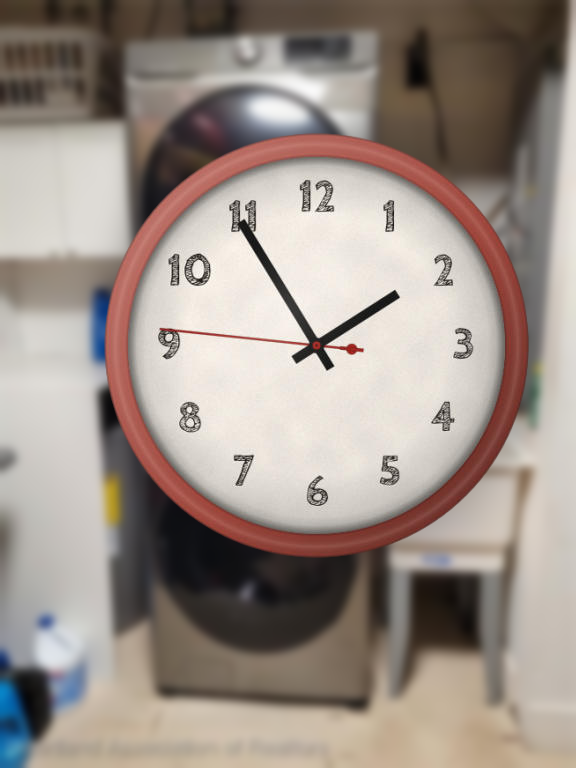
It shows 1.54.46
